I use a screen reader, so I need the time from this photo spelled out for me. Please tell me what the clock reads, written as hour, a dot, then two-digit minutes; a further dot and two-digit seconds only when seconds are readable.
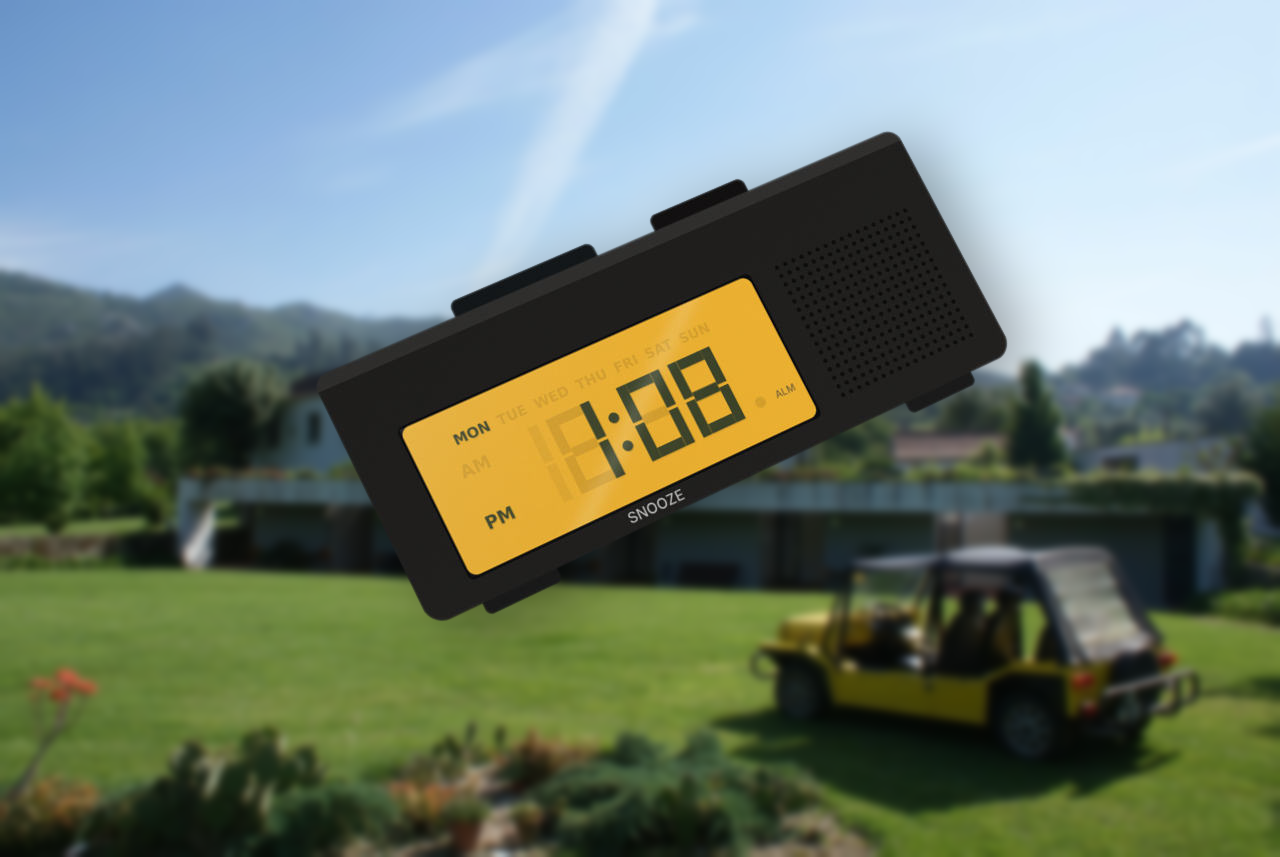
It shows 1.08
